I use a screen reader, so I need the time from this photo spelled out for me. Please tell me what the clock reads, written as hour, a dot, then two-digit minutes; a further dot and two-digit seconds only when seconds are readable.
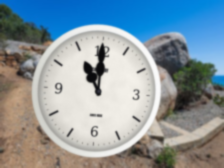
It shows 11.00
